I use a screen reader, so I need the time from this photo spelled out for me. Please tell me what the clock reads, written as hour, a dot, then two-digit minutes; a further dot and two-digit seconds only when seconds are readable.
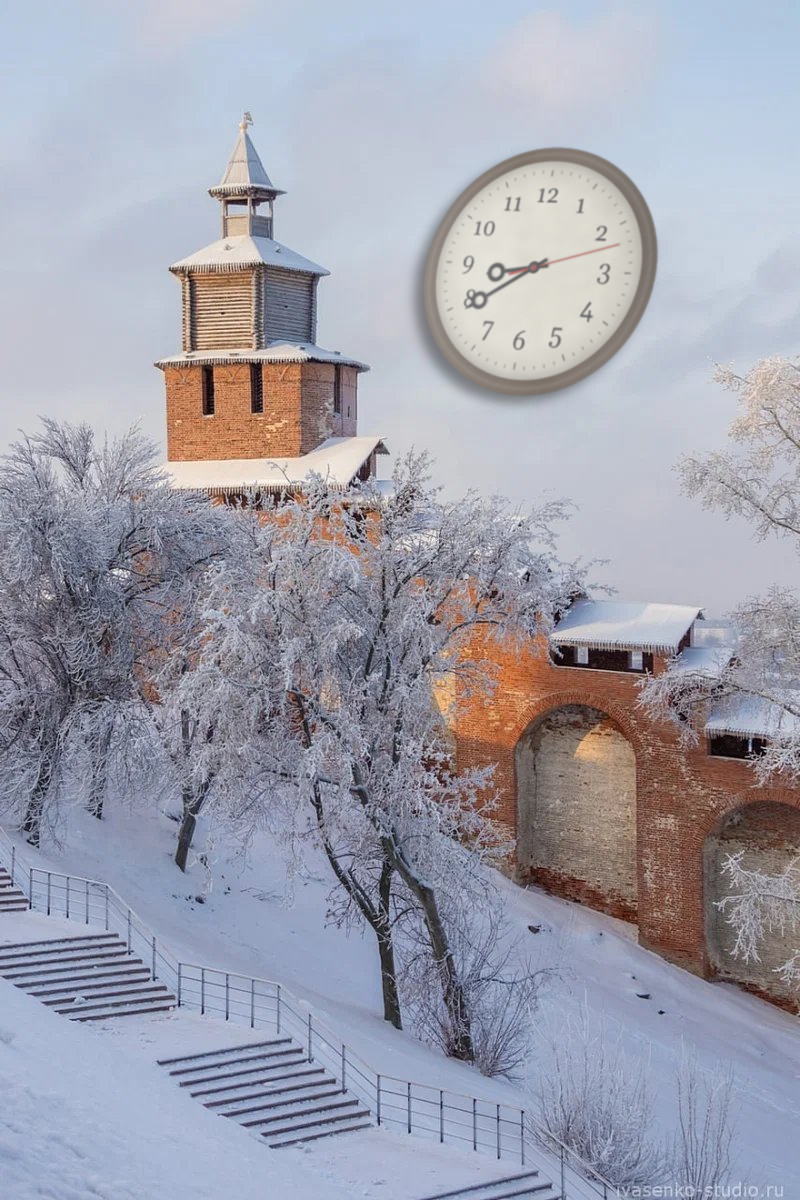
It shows 8.39.12
